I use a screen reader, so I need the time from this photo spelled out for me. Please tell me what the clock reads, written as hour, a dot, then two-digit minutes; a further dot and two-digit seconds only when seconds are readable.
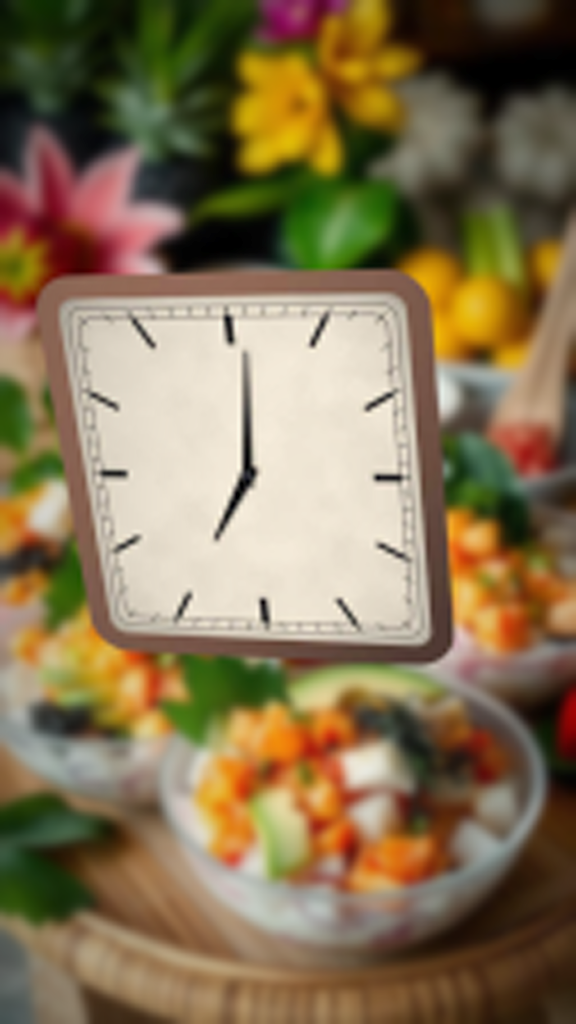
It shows 7.01
